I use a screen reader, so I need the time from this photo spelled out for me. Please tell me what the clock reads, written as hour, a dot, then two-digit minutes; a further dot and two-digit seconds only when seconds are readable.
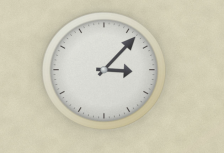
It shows 3.07
